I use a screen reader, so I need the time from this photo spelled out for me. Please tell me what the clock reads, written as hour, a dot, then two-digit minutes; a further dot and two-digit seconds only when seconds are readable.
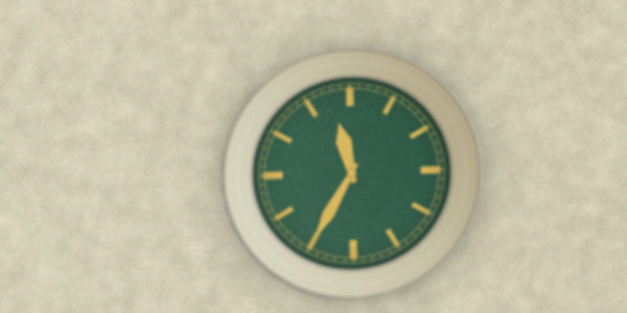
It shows 11.35
